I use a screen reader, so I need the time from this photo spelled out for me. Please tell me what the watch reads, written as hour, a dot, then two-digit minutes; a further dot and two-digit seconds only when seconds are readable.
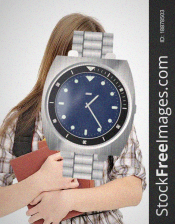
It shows 1.24
